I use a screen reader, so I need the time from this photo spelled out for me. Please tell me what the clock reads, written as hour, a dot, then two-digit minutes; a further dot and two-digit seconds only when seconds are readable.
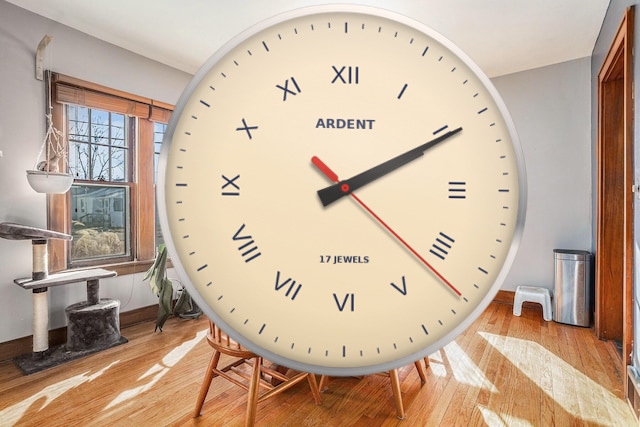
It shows 2.10.22
